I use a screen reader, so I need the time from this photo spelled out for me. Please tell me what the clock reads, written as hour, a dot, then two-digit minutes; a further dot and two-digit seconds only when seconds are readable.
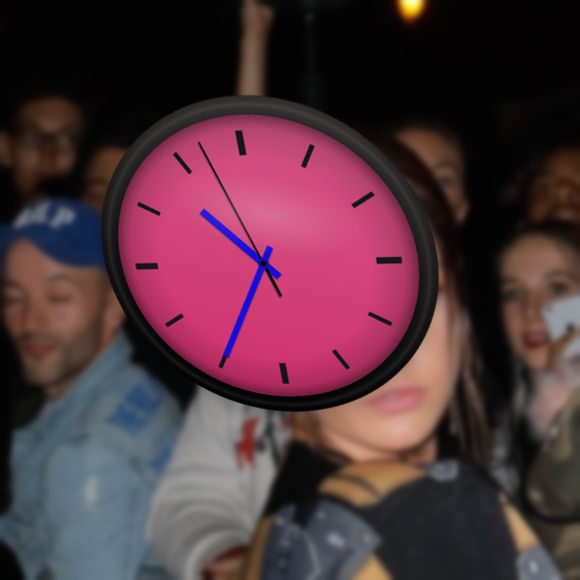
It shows 10.34.57
